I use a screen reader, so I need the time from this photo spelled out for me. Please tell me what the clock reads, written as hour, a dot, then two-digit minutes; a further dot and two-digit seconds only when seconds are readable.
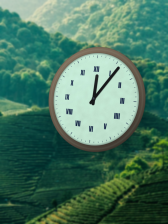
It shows 12.06
